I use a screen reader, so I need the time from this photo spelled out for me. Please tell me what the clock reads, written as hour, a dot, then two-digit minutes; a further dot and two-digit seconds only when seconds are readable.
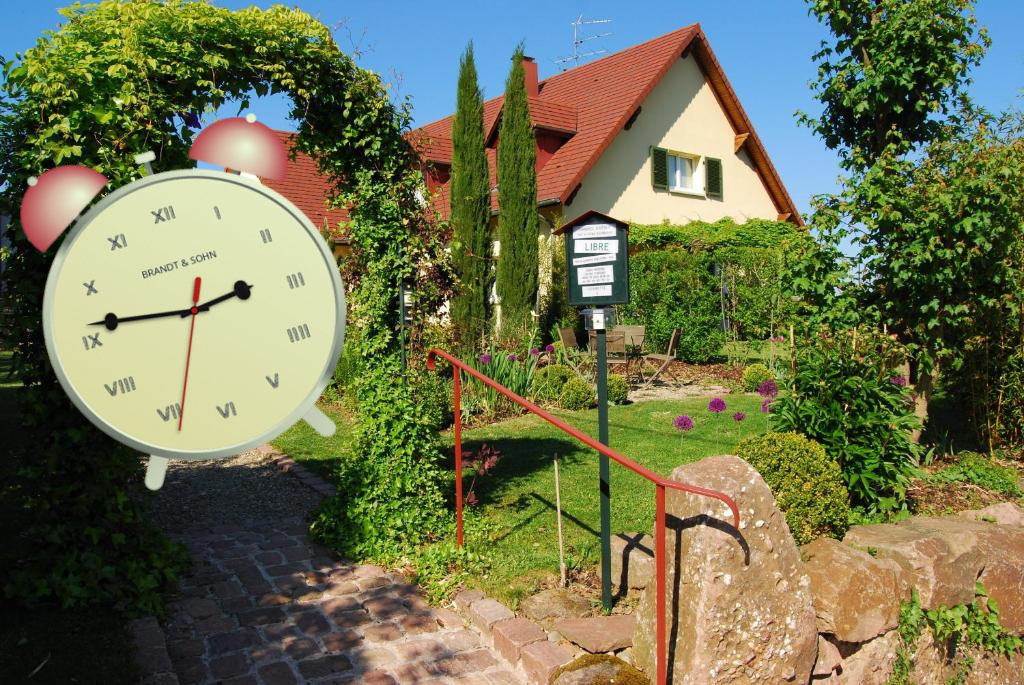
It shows 2.46.34
